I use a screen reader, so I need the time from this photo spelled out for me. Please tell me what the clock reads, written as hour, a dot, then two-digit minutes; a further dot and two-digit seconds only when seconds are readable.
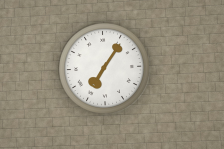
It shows 7.06
